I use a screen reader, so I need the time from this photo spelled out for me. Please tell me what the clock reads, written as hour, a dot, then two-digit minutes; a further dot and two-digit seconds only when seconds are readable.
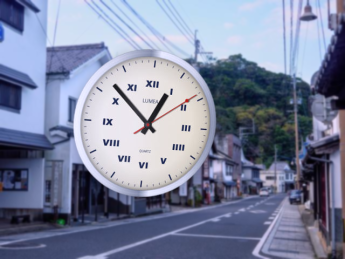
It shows 12.52.09
